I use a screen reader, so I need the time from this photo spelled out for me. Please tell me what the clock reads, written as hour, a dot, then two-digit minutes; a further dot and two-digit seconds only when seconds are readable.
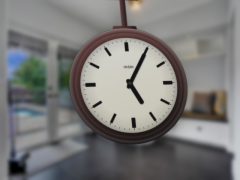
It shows 5.05
